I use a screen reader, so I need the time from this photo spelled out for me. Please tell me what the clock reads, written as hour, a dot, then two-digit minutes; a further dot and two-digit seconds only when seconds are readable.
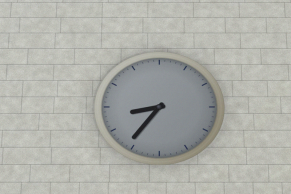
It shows 8.36
